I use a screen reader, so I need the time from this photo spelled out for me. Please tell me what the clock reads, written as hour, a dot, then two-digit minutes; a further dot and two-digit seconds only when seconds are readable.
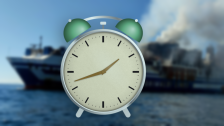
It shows 1.42
